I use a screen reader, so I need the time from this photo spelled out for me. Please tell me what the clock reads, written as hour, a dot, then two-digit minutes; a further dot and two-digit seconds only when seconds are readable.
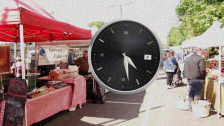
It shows 4.28
